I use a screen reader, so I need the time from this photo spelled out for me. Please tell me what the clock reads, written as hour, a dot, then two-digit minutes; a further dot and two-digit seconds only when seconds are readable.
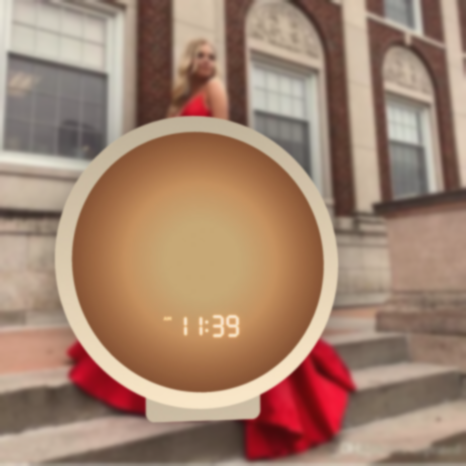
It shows 11.39
